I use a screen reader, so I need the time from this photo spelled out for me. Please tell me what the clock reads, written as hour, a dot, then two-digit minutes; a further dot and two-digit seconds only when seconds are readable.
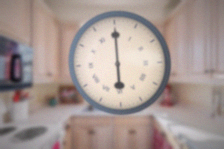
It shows 6.00
